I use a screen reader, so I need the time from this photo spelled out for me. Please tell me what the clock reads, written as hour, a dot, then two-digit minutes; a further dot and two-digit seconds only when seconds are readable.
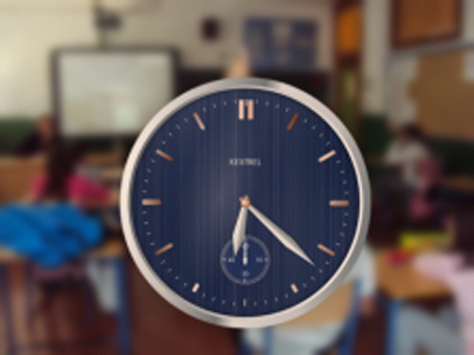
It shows 6.22
